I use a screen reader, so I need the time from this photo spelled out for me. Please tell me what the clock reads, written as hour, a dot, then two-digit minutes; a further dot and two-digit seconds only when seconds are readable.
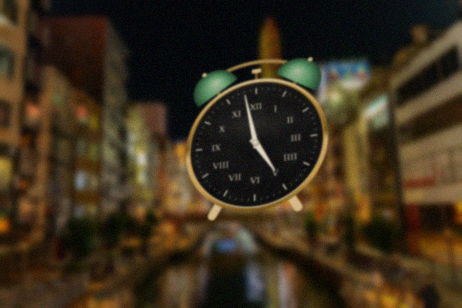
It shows 4.58
